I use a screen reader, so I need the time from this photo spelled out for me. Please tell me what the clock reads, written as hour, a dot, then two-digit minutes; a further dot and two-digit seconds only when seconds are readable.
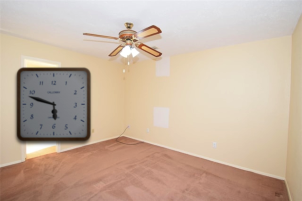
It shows 5.48
